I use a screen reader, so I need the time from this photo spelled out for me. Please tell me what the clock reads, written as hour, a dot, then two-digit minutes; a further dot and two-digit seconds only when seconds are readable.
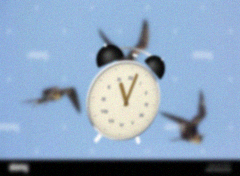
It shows 11.02
